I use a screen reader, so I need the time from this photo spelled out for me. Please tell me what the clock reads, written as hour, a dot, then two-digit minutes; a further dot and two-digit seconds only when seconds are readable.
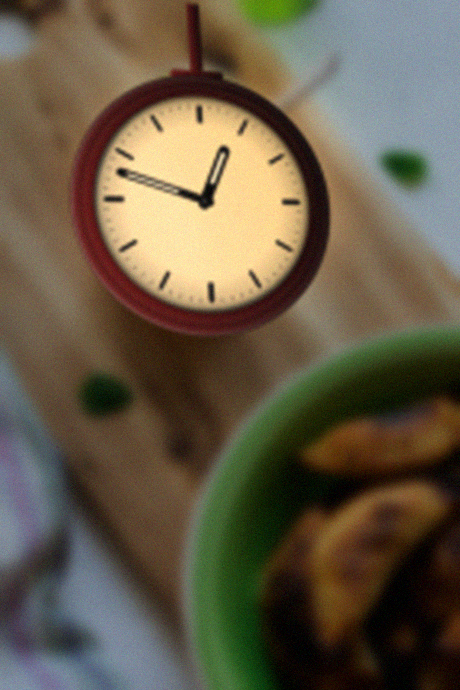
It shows 12.48
